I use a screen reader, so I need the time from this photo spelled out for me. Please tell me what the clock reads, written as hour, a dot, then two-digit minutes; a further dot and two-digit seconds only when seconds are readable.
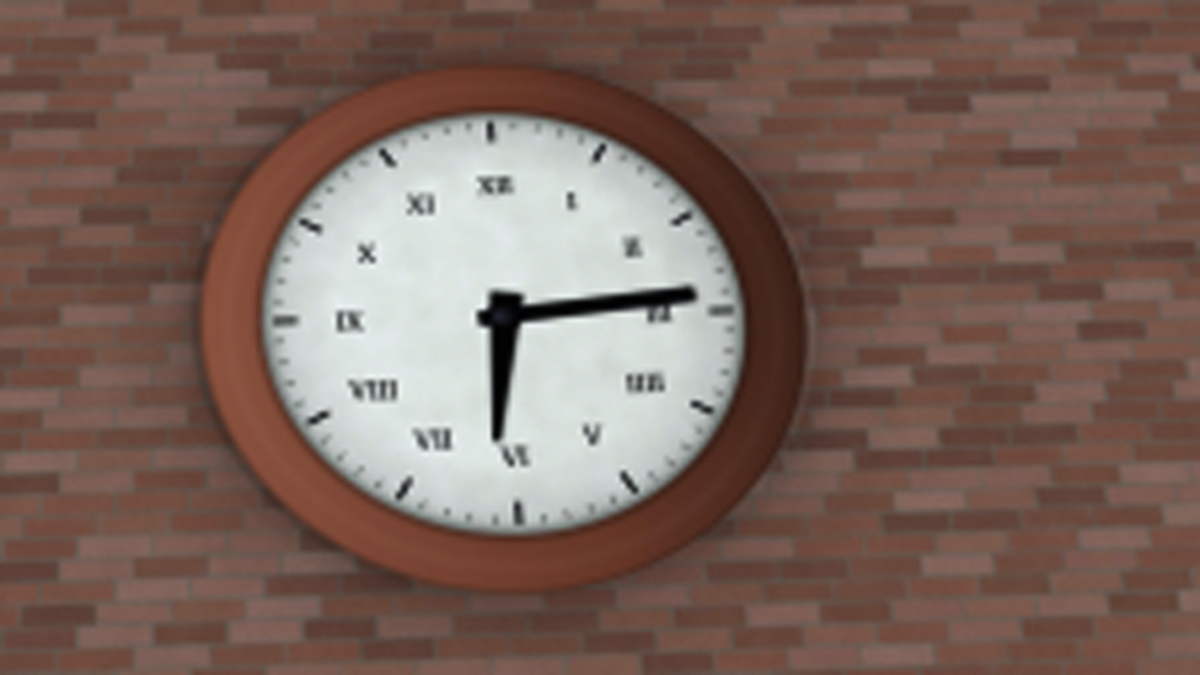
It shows 6.14
